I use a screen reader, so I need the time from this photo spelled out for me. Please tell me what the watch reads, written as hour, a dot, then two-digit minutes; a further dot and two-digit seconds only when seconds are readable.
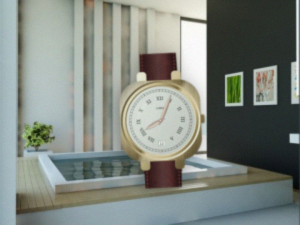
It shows 8.04
